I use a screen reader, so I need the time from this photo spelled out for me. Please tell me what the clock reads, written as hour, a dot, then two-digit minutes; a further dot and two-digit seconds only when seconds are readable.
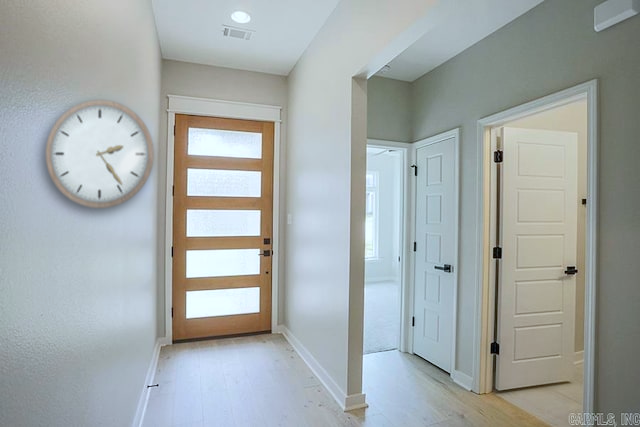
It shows 2.24
